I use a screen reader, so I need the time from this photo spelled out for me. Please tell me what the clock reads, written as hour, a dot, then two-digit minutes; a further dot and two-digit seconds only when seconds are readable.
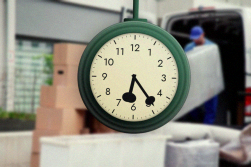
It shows 6.24
